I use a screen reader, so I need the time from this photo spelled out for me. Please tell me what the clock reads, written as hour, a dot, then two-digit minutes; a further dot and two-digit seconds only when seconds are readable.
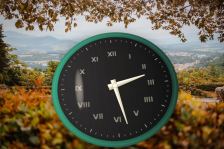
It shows 2.28
